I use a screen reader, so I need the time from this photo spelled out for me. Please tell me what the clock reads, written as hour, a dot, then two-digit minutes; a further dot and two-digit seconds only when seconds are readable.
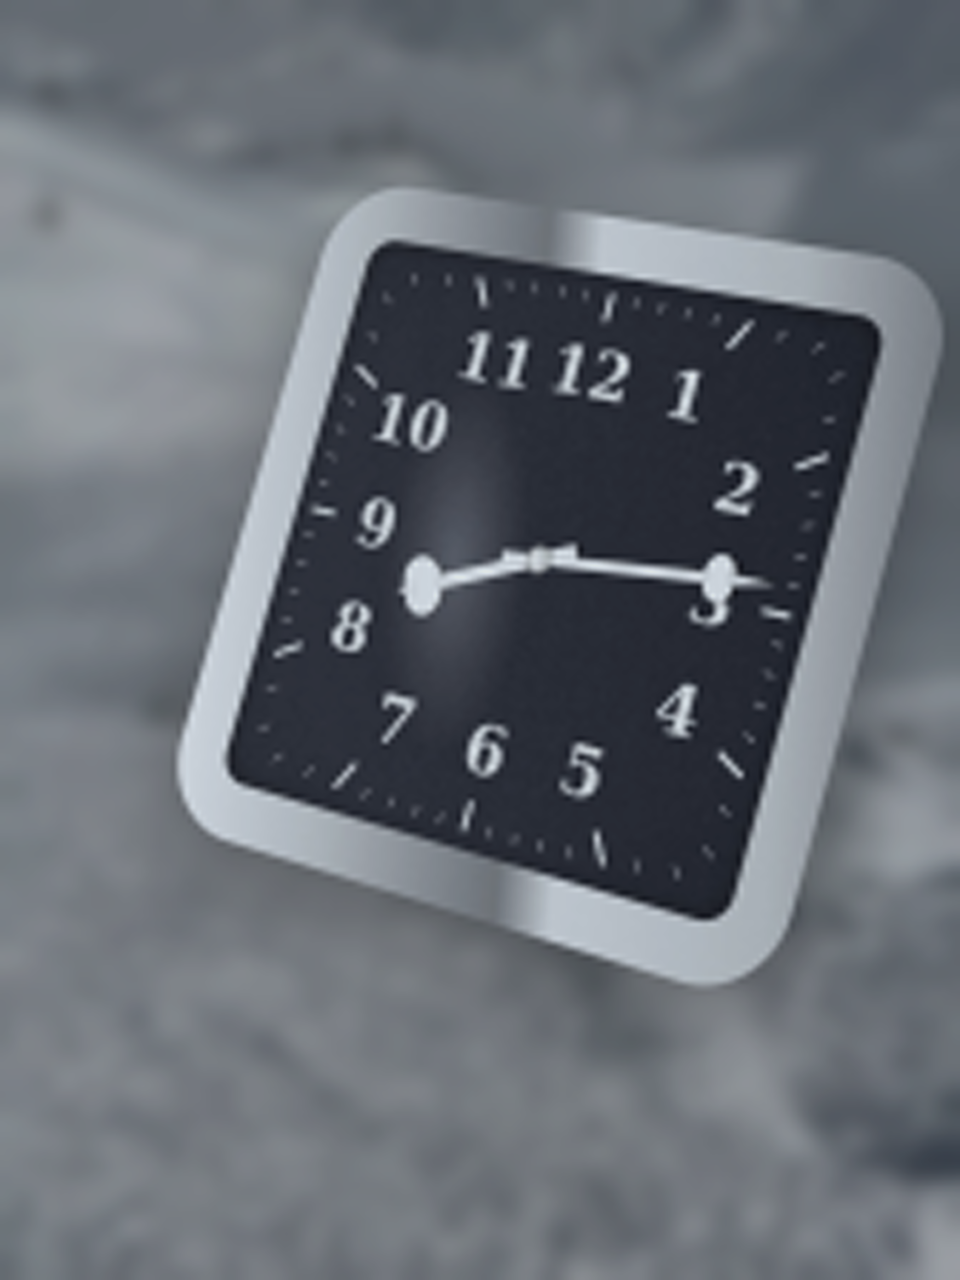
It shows 8.14
